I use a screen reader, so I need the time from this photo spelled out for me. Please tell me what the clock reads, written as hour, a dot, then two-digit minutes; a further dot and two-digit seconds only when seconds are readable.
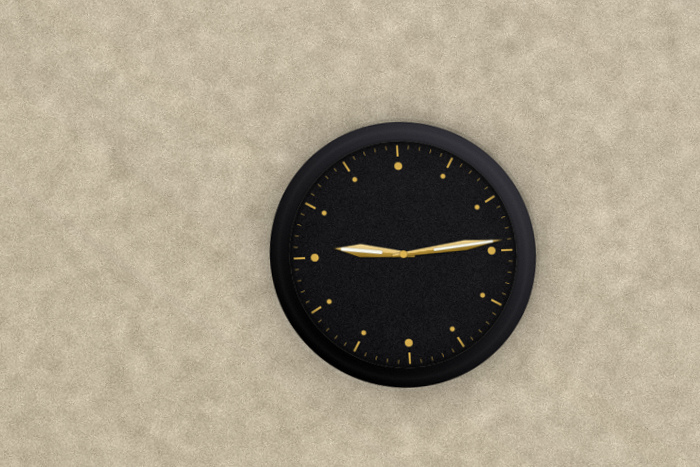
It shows 9.14
